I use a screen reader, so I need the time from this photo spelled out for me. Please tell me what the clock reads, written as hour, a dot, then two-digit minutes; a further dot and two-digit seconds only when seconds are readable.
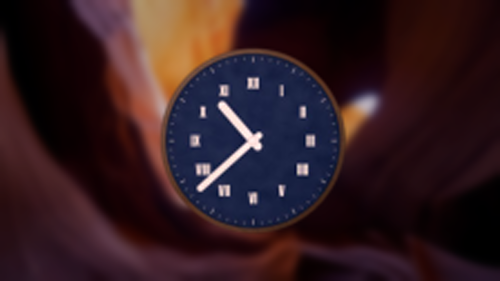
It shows 10.38
